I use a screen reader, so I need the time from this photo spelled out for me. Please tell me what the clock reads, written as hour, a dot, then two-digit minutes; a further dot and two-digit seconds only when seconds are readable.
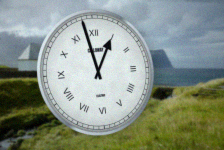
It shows 12.58
